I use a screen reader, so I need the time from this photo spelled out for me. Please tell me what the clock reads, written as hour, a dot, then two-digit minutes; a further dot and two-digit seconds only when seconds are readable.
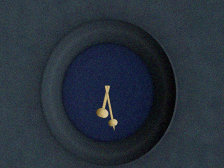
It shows 6.28
